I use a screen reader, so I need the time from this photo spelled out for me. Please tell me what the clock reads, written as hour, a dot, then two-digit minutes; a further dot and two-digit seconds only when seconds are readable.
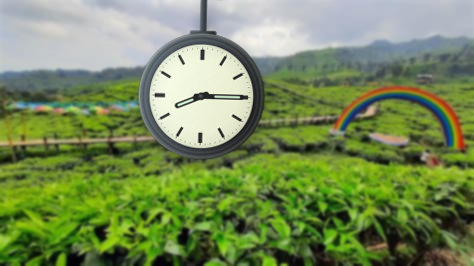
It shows 8.15
